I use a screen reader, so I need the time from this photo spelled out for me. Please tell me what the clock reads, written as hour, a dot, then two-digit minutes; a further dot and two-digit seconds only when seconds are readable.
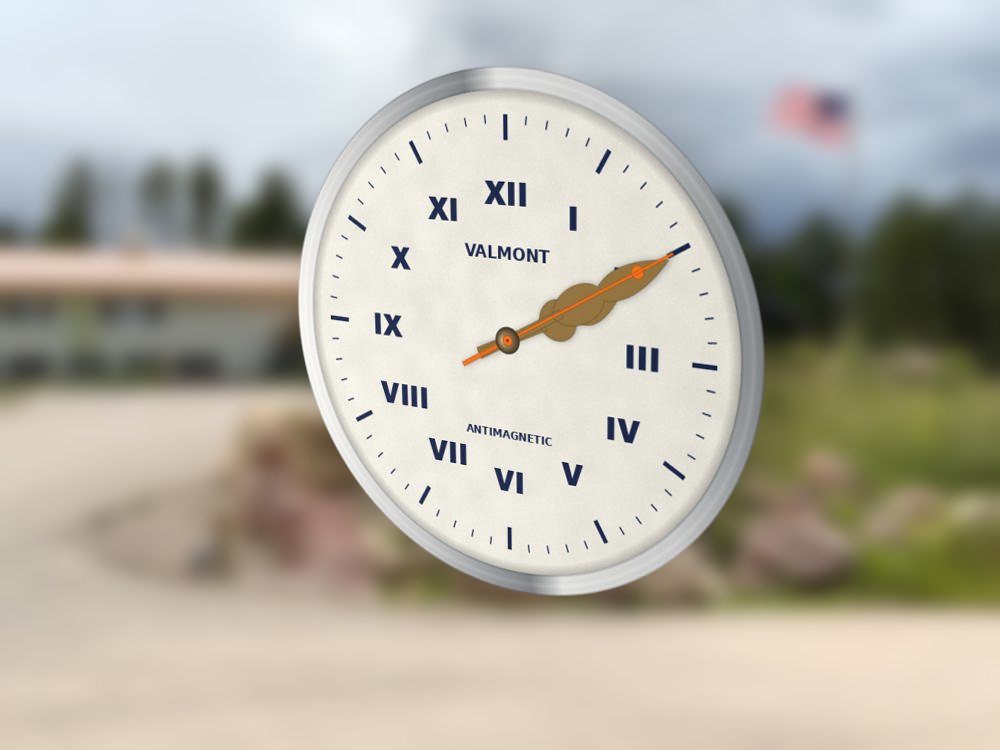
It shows 2.10.10
